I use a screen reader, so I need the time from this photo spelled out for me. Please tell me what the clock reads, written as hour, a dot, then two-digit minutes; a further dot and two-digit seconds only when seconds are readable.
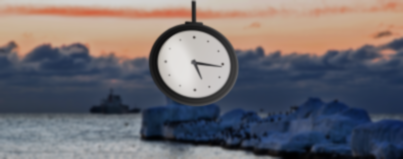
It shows 5.16
